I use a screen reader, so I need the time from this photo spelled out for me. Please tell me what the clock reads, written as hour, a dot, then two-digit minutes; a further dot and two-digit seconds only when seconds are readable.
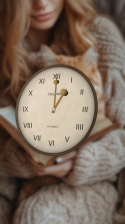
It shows 1.00
